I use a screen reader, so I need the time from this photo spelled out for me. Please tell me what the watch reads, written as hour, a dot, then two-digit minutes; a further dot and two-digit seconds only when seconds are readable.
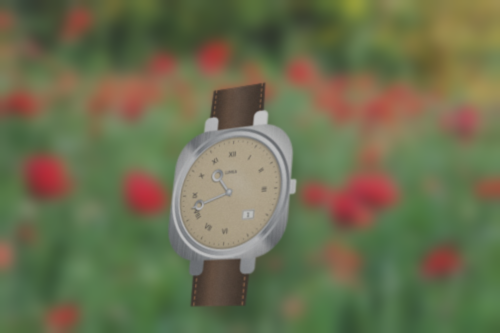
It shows 10.42
